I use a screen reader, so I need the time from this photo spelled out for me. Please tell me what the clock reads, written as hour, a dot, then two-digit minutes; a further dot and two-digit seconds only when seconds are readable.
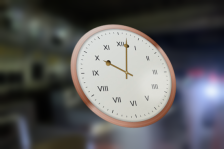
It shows 10.02
